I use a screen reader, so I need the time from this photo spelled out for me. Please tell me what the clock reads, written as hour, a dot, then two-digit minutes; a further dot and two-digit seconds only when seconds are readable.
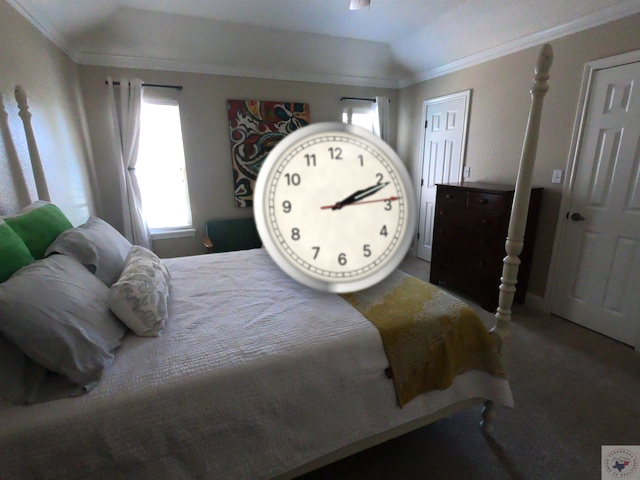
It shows 2.11.14
